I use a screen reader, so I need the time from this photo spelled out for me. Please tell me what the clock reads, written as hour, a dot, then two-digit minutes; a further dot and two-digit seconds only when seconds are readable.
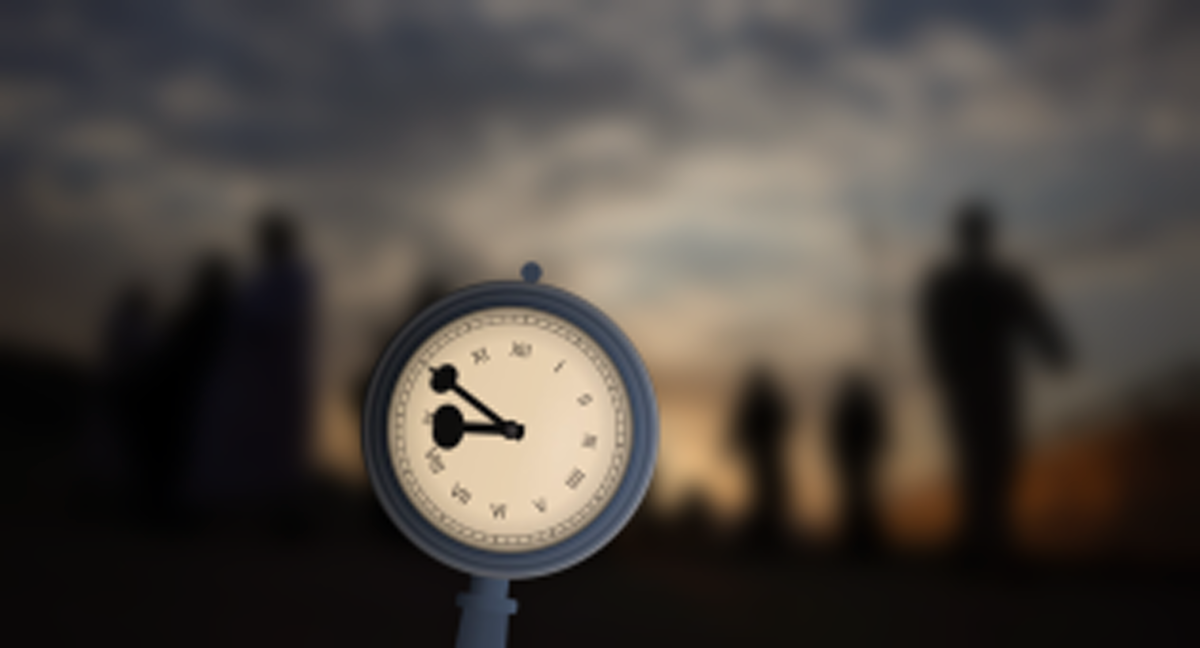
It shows 8.50
